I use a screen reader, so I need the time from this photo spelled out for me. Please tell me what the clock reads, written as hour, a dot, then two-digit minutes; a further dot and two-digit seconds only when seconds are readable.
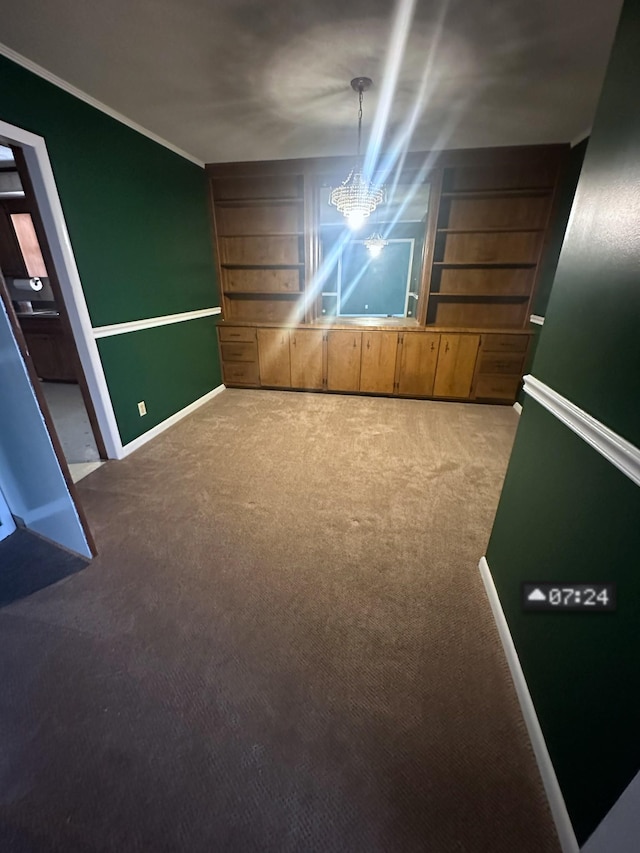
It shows 7.24
